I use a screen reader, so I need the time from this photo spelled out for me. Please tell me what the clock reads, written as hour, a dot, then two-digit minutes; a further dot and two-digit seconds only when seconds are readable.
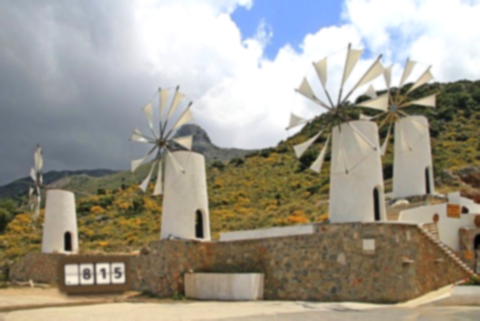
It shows 8.15
